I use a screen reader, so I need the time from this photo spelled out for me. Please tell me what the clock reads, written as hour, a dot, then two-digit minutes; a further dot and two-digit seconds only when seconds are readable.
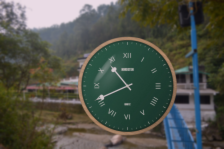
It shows 10.41
